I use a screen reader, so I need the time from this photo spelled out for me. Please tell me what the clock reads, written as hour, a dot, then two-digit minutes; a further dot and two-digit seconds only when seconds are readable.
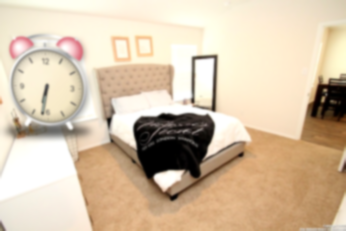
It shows 6.32
